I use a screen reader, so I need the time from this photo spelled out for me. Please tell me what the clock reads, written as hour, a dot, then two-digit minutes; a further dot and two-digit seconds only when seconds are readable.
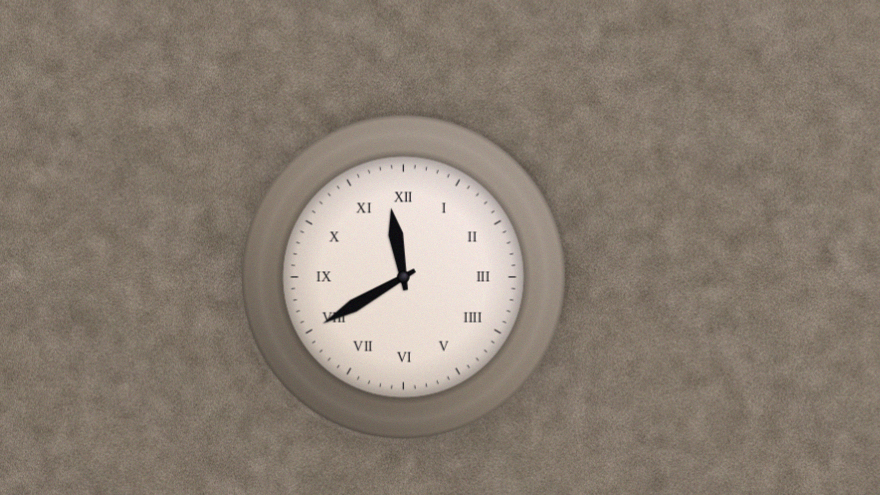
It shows 11.40
